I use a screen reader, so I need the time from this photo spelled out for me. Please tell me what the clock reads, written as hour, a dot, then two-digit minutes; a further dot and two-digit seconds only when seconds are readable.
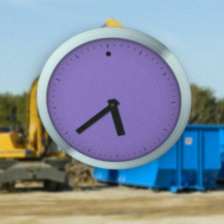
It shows 5.39
